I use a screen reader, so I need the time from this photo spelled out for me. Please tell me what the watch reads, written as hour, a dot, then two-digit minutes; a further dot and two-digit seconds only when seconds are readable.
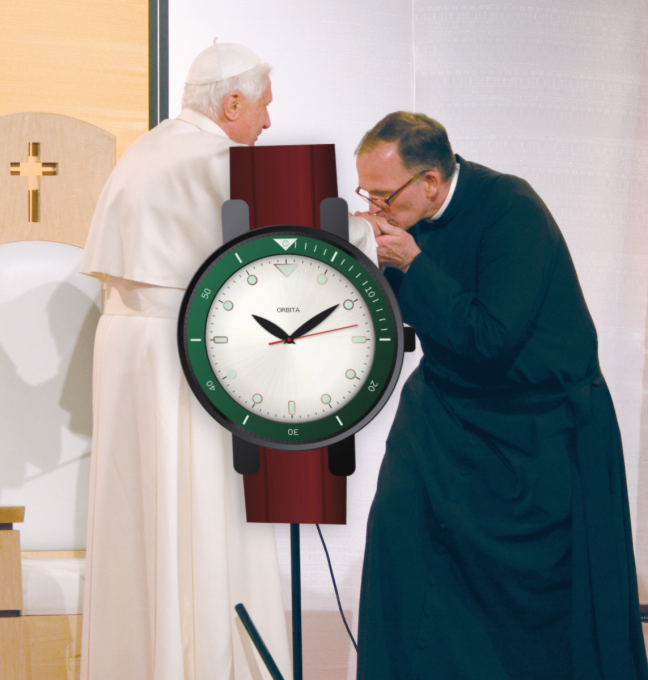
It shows 10.09.13
